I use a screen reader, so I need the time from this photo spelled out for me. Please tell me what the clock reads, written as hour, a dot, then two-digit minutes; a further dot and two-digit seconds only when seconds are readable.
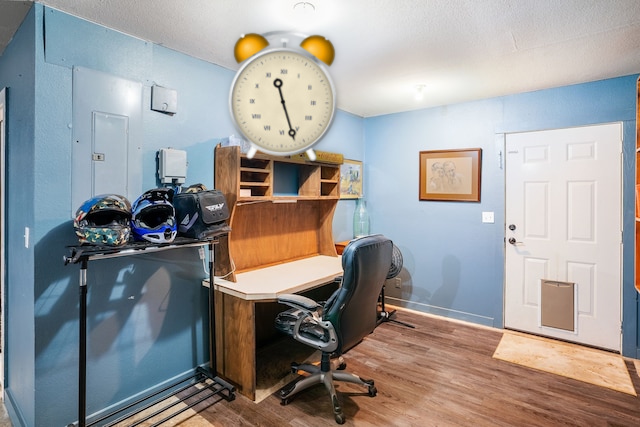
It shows 11.27
